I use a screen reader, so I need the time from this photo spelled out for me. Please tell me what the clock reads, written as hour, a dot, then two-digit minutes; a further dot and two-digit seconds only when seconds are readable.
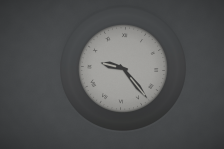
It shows 9.23
